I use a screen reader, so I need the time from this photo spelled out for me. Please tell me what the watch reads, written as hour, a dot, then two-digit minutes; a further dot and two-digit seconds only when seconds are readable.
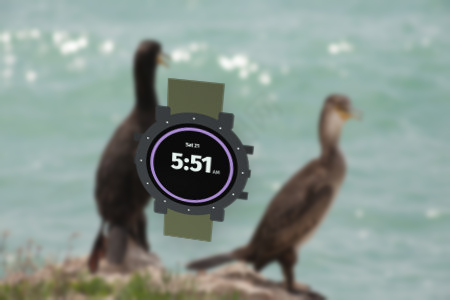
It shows 5.51
